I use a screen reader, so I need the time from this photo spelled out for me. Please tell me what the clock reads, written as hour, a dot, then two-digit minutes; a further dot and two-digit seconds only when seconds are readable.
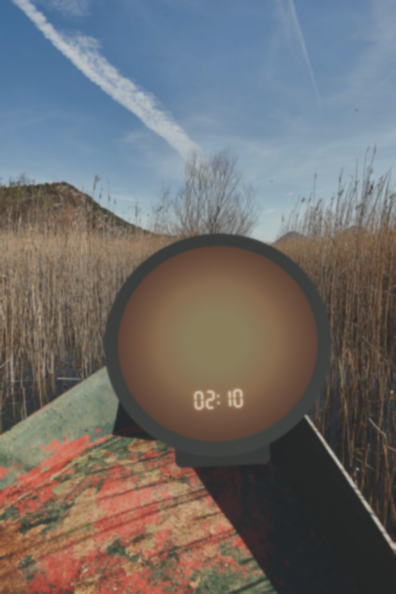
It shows 2.10
